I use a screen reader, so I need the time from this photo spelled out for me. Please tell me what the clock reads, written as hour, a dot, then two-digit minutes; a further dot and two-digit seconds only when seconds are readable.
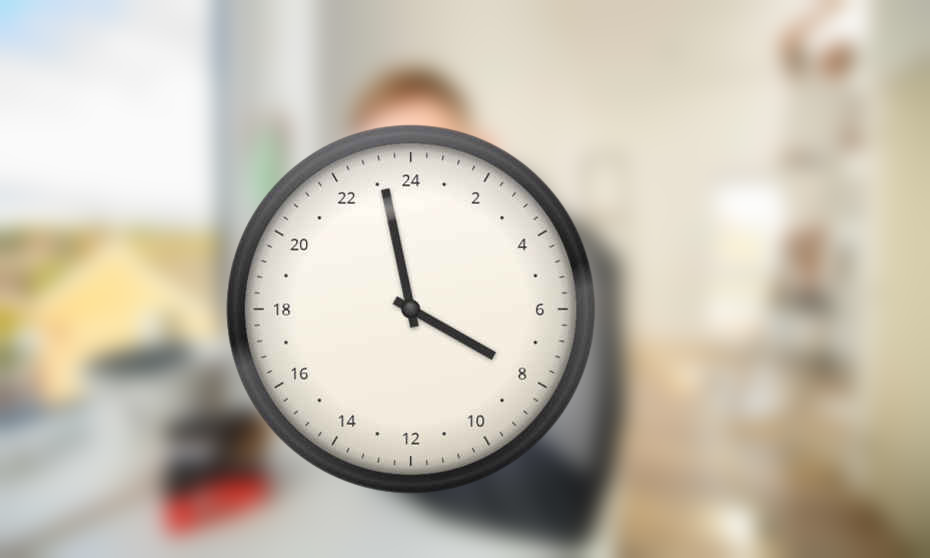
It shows 7.58
